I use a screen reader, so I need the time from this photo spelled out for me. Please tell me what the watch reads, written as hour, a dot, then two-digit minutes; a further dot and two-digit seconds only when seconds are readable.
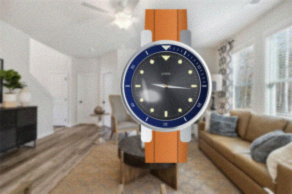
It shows 9.16
